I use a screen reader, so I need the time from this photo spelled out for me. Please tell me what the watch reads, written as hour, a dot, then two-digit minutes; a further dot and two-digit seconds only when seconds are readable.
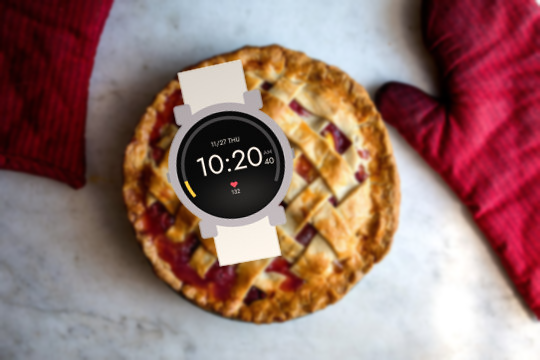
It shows 10.20.40
